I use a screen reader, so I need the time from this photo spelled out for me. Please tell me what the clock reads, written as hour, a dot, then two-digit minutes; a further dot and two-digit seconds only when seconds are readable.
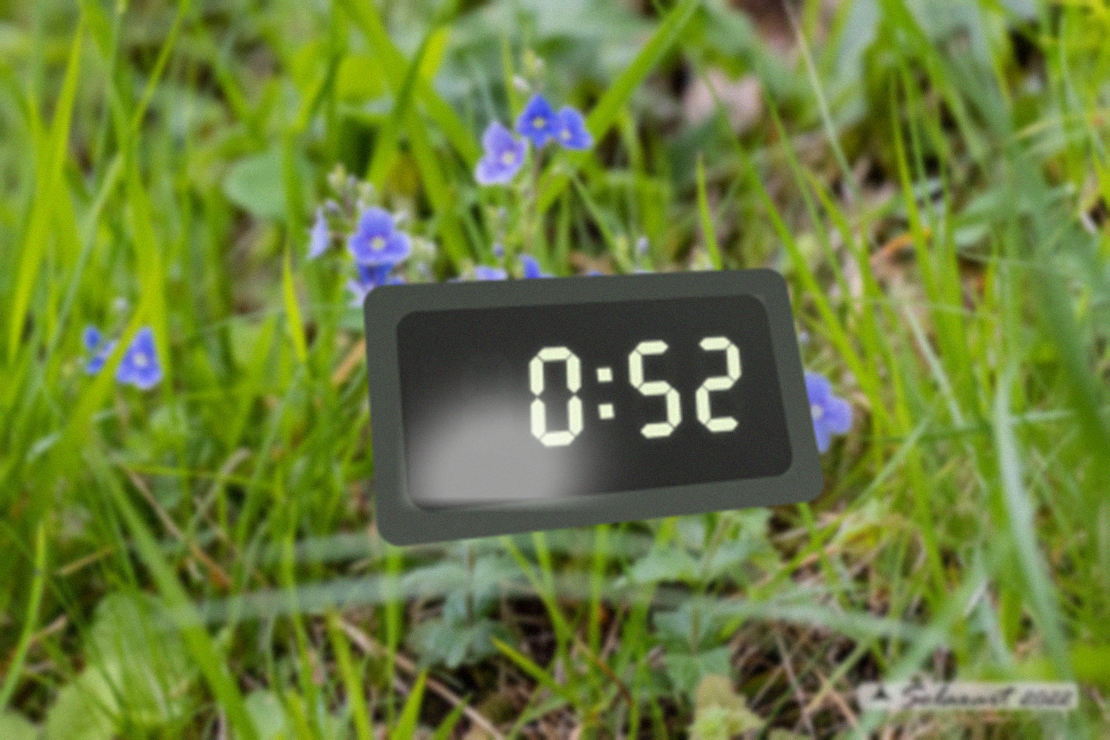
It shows 0.52
